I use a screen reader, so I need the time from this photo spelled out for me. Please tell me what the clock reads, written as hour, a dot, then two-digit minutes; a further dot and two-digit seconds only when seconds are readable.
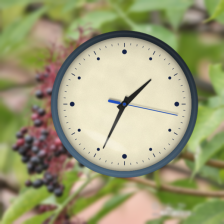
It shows 1.34.17
